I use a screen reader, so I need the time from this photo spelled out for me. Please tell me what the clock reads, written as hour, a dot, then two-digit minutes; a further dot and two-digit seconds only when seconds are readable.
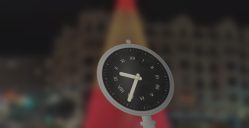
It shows 9.35
